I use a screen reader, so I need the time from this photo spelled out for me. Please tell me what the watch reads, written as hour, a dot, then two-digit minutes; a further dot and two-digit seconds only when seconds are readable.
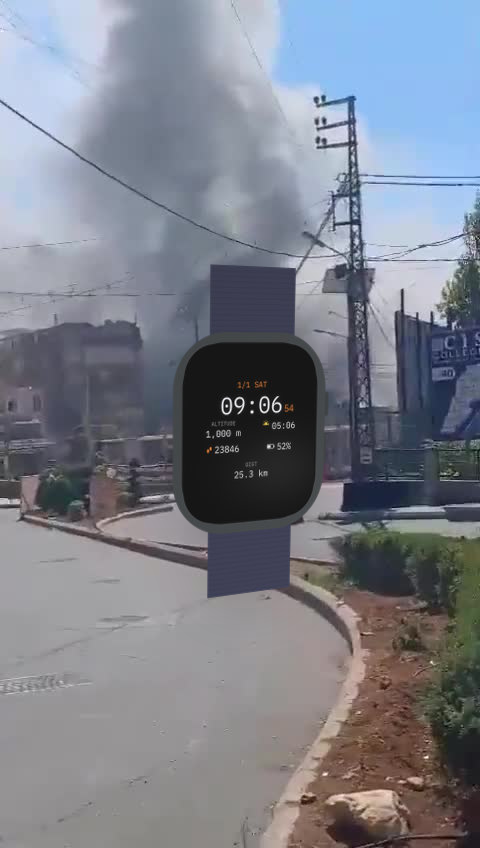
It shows 9.06.54
